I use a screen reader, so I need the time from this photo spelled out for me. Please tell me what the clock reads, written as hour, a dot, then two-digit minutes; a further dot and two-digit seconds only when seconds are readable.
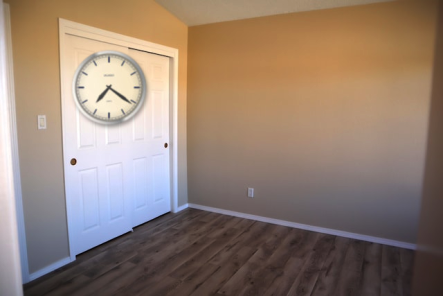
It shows 7.21
